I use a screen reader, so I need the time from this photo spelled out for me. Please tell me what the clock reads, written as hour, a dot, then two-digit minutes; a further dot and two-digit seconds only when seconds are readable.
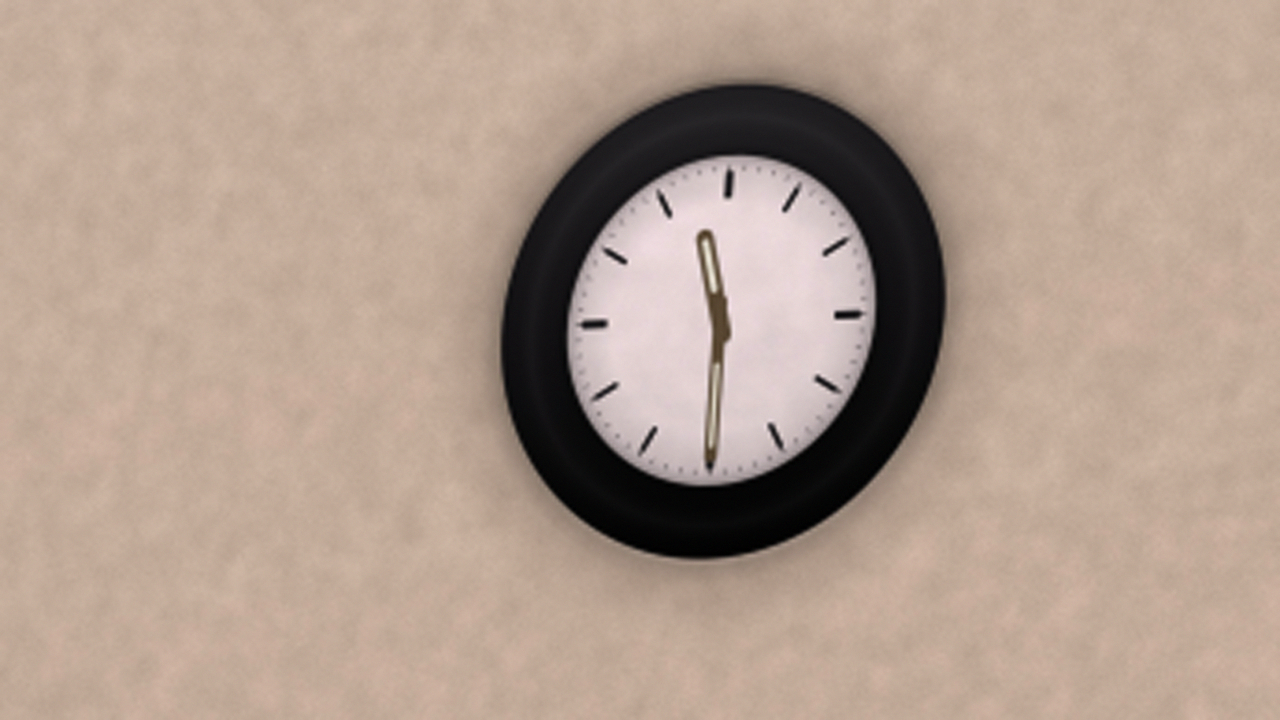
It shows 11.30
